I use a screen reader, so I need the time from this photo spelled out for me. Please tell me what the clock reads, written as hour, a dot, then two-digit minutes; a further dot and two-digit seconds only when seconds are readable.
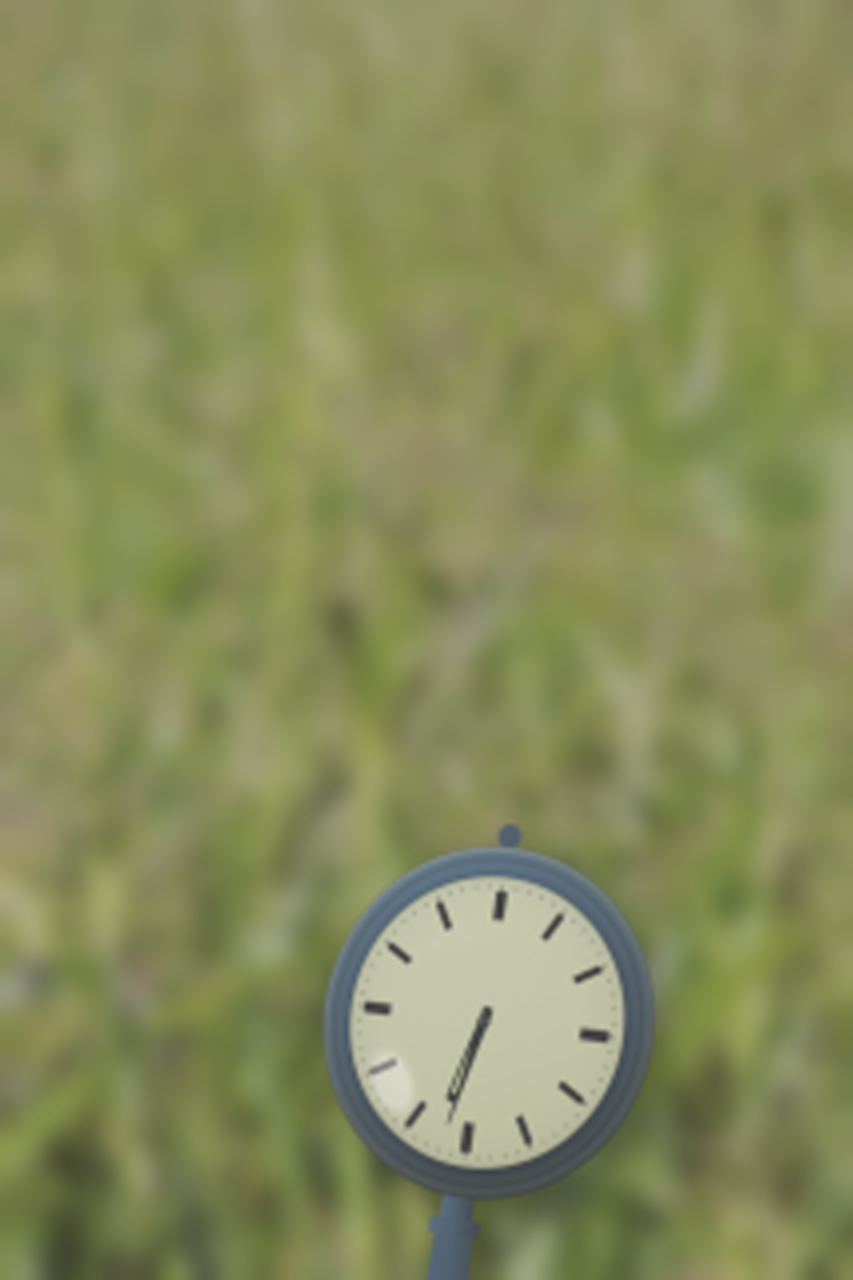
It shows 6.32
